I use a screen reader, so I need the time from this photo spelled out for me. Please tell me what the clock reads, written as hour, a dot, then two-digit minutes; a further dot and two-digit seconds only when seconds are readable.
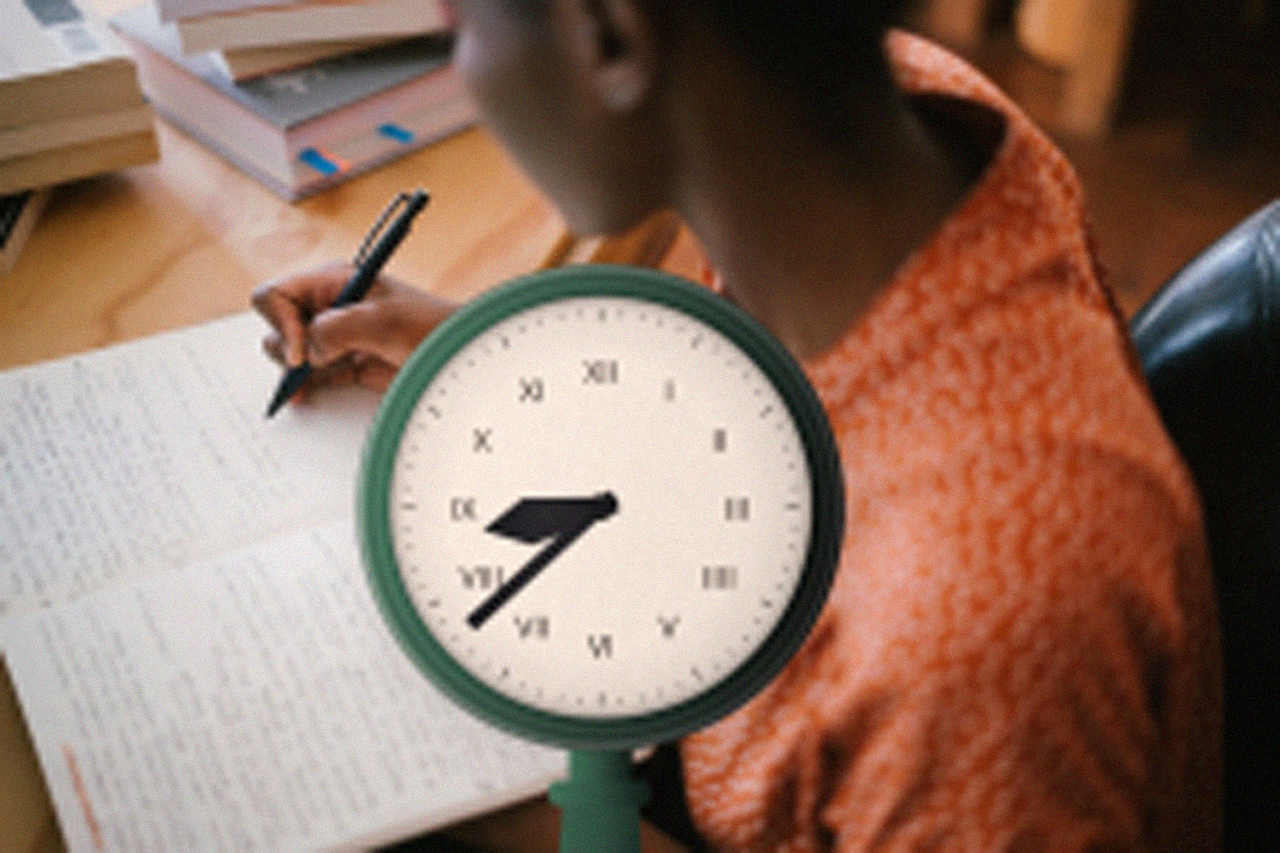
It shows 8.38
